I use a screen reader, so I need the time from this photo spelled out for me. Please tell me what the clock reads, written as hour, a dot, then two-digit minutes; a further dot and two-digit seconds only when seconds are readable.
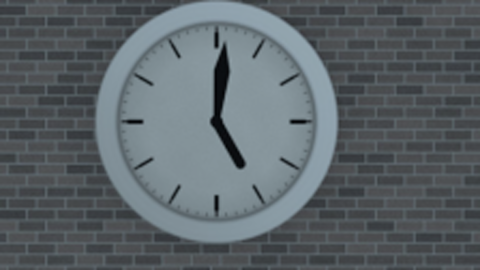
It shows 5.01
